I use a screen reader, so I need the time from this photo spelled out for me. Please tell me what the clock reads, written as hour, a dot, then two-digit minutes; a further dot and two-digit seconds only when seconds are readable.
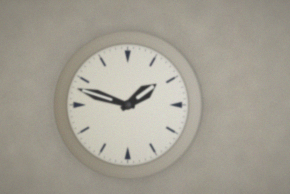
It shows 1.48
